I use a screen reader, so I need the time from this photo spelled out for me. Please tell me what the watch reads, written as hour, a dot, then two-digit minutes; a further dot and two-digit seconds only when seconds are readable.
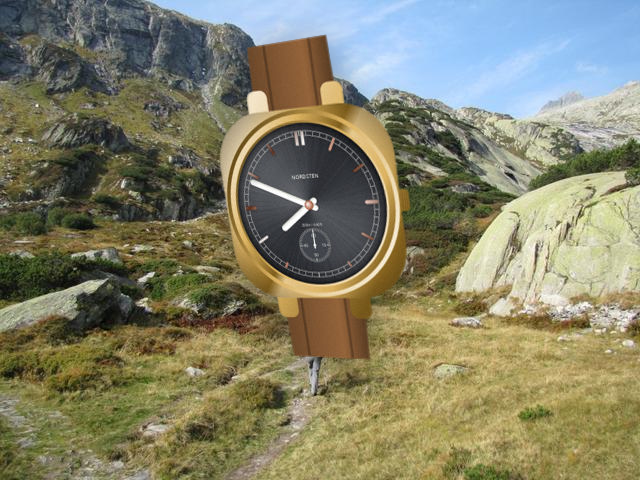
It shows 7.49
